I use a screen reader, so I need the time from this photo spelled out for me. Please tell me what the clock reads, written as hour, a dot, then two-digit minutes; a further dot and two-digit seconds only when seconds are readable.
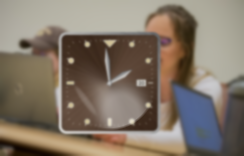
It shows 1.59
